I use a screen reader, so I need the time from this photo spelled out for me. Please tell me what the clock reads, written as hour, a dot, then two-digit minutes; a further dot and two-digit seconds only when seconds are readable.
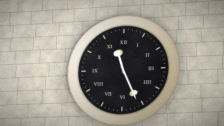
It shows 11.26
